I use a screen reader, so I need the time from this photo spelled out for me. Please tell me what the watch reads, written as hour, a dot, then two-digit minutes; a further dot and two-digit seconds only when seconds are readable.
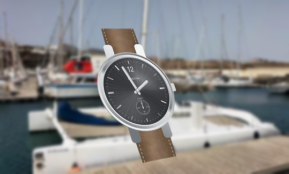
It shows 1.57
